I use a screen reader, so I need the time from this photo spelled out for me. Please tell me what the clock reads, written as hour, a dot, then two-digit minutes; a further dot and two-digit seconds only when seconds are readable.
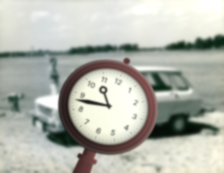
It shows 10.43
